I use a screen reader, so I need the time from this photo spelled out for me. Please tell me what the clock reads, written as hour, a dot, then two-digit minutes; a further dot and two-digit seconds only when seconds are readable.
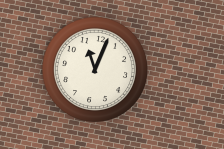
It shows 11.02
